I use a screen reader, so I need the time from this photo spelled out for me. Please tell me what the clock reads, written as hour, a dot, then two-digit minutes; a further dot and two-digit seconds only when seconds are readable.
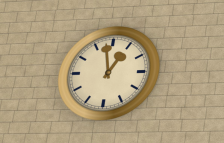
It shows 12.58
